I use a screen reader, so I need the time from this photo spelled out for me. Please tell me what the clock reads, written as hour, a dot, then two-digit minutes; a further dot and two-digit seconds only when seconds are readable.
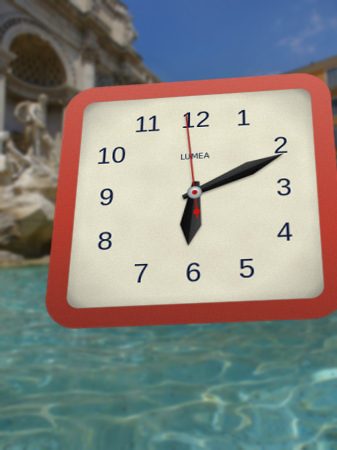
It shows 6.10.59
